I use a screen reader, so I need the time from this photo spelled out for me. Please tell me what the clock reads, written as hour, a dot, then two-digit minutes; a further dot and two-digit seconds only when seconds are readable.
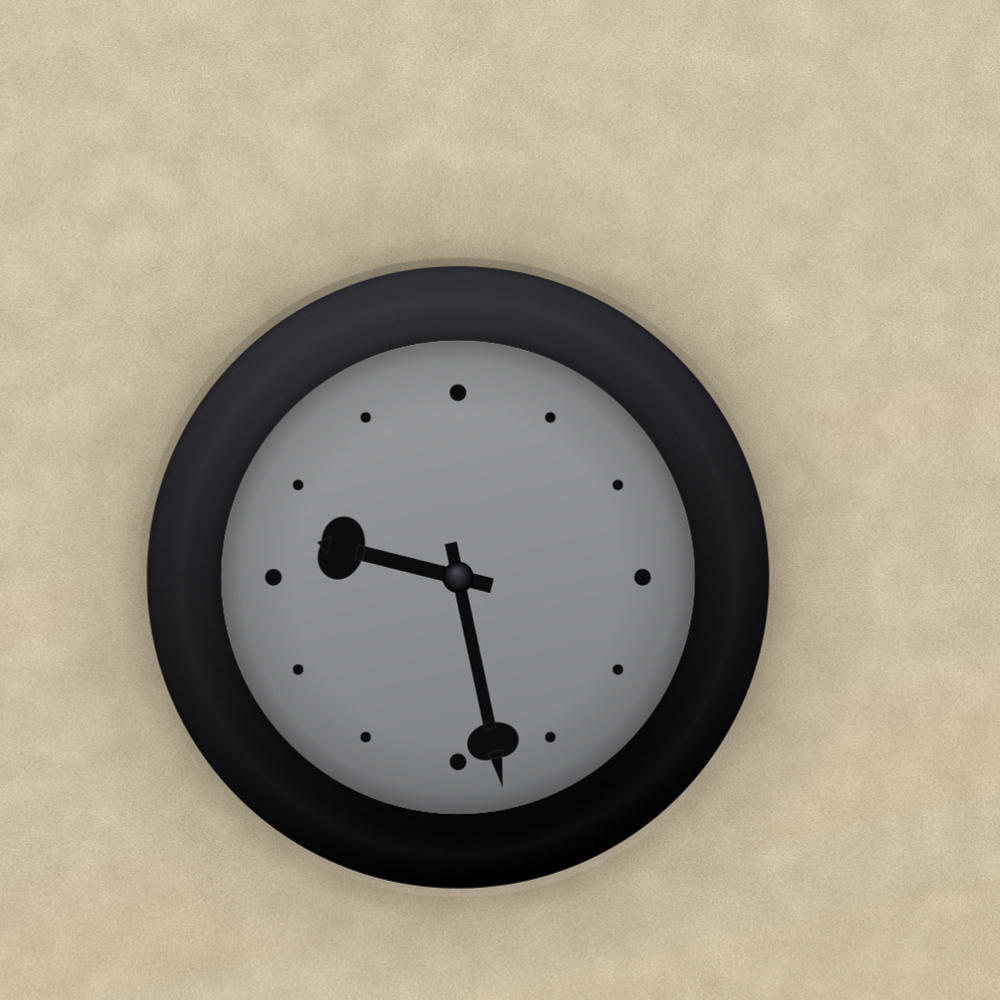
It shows 9.28
